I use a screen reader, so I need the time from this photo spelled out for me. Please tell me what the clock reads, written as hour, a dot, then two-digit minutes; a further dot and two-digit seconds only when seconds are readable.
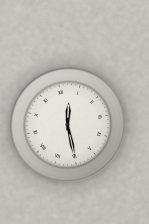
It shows 12.30
